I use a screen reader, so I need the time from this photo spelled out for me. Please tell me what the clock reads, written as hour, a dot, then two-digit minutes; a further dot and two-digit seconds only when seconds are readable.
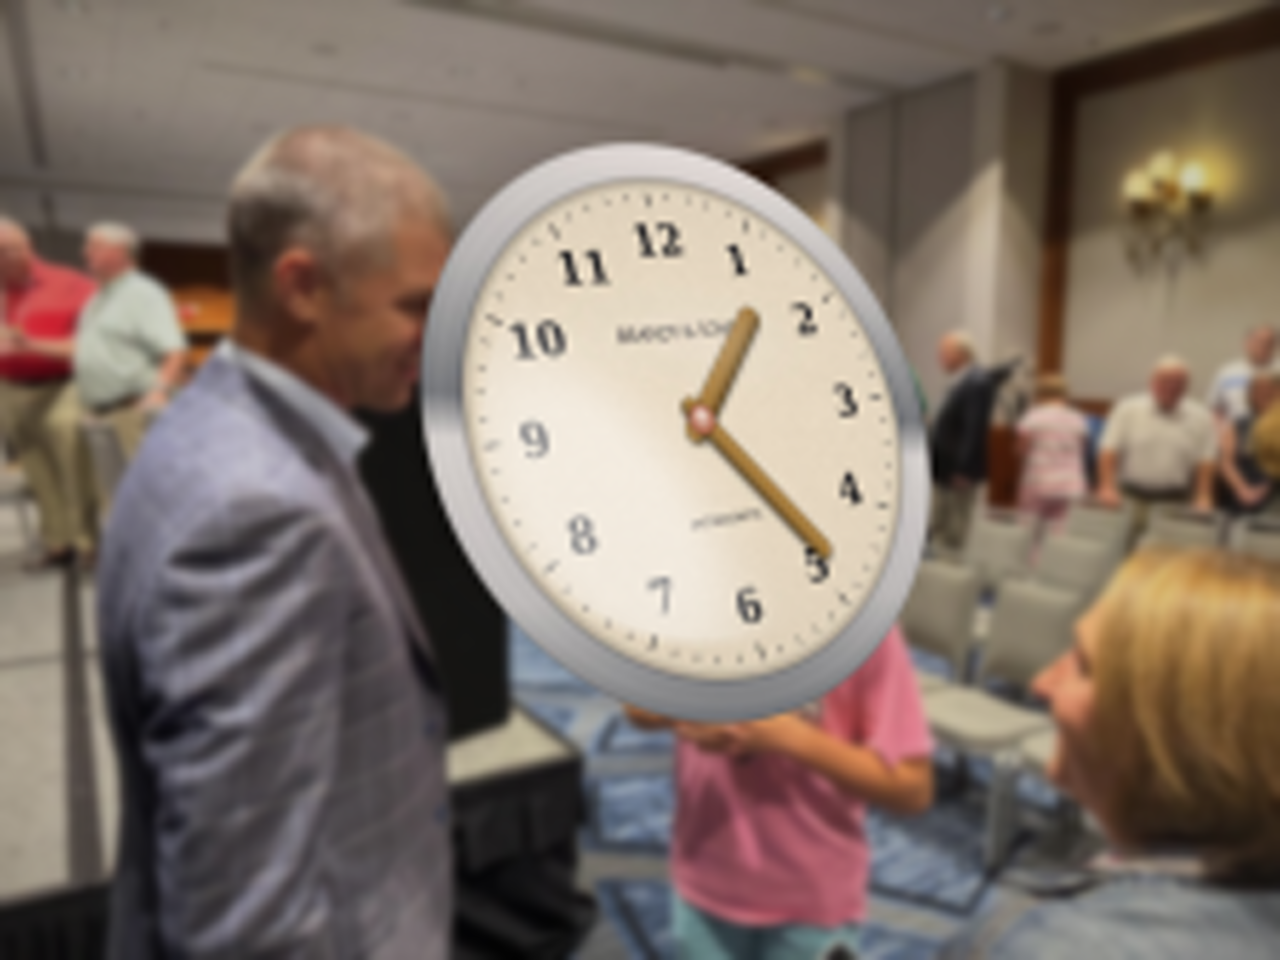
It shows 1.24
